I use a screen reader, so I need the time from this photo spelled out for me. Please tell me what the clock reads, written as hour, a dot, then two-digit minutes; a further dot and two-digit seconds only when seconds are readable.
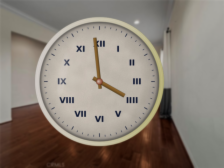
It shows 3.59
